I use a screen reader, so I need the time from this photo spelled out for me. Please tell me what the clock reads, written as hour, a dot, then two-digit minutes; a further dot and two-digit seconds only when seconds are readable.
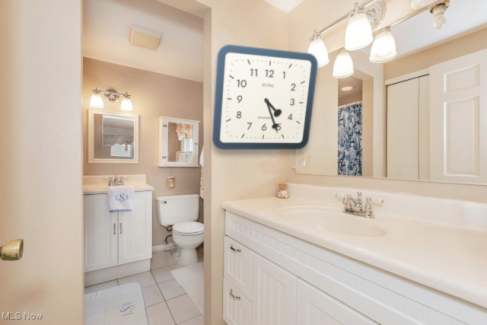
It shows 4.26
